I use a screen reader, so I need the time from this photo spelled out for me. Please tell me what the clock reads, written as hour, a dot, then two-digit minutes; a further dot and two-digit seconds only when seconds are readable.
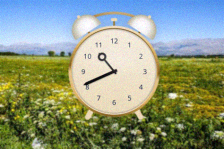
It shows 10.41
